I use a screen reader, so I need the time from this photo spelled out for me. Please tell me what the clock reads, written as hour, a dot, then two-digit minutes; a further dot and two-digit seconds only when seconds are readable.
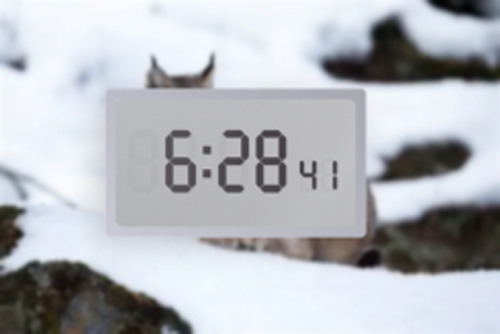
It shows 6.28.41
